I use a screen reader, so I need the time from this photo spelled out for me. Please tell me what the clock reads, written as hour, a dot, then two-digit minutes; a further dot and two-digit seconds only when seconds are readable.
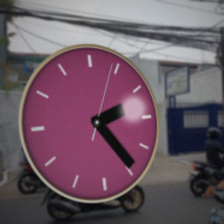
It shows 2.24.04
